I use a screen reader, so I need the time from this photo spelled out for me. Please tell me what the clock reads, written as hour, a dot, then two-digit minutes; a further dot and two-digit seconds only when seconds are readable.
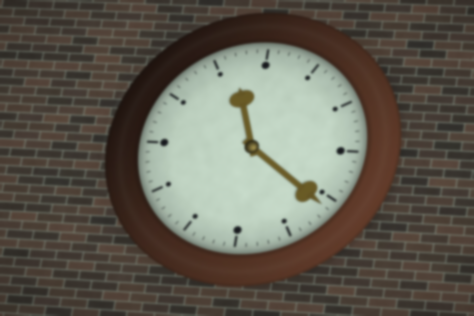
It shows 11.21
